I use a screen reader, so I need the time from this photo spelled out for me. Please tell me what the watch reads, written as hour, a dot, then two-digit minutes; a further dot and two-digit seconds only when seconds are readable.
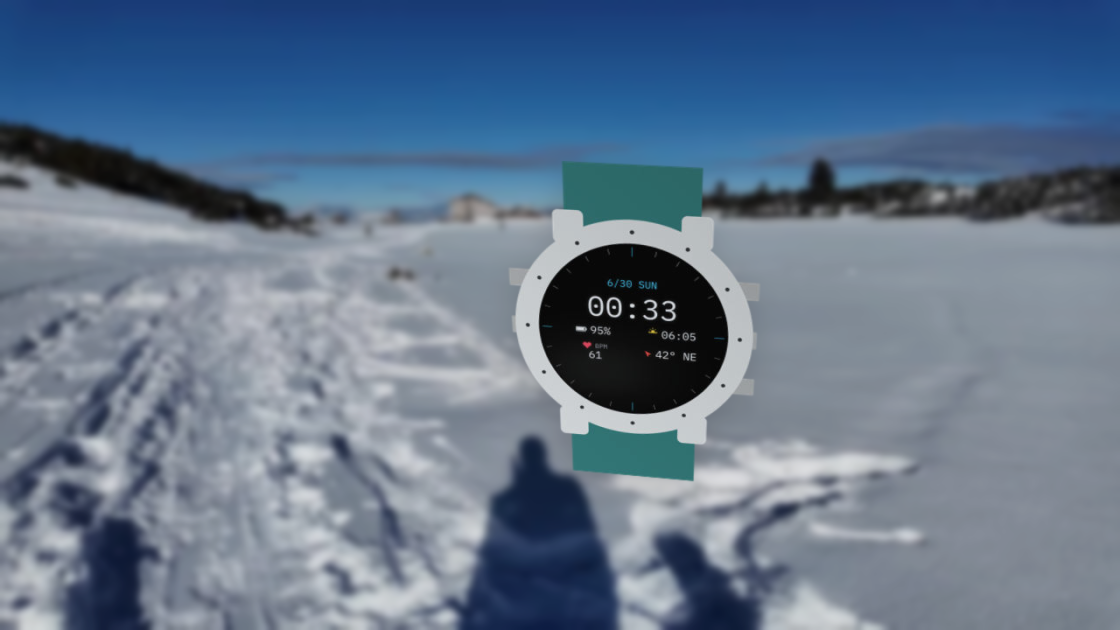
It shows 0.33
